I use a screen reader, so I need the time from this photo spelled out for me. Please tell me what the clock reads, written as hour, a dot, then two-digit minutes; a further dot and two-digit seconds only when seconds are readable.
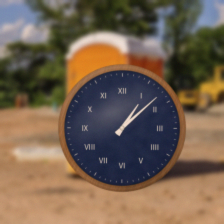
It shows 1.08
